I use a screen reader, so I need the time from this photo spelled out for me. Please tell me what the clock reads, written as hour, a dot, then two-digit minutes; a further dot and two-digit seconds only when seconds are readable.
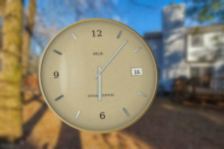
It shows 6.07
